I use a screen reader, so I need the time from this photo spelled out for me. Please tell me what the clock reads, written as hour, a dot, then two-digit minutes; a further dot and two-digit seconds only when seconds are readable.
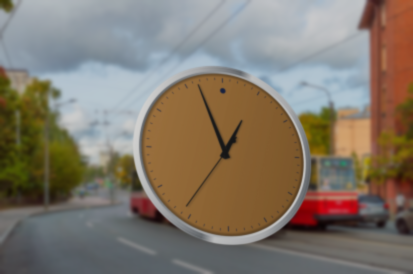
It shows 12.56.36
